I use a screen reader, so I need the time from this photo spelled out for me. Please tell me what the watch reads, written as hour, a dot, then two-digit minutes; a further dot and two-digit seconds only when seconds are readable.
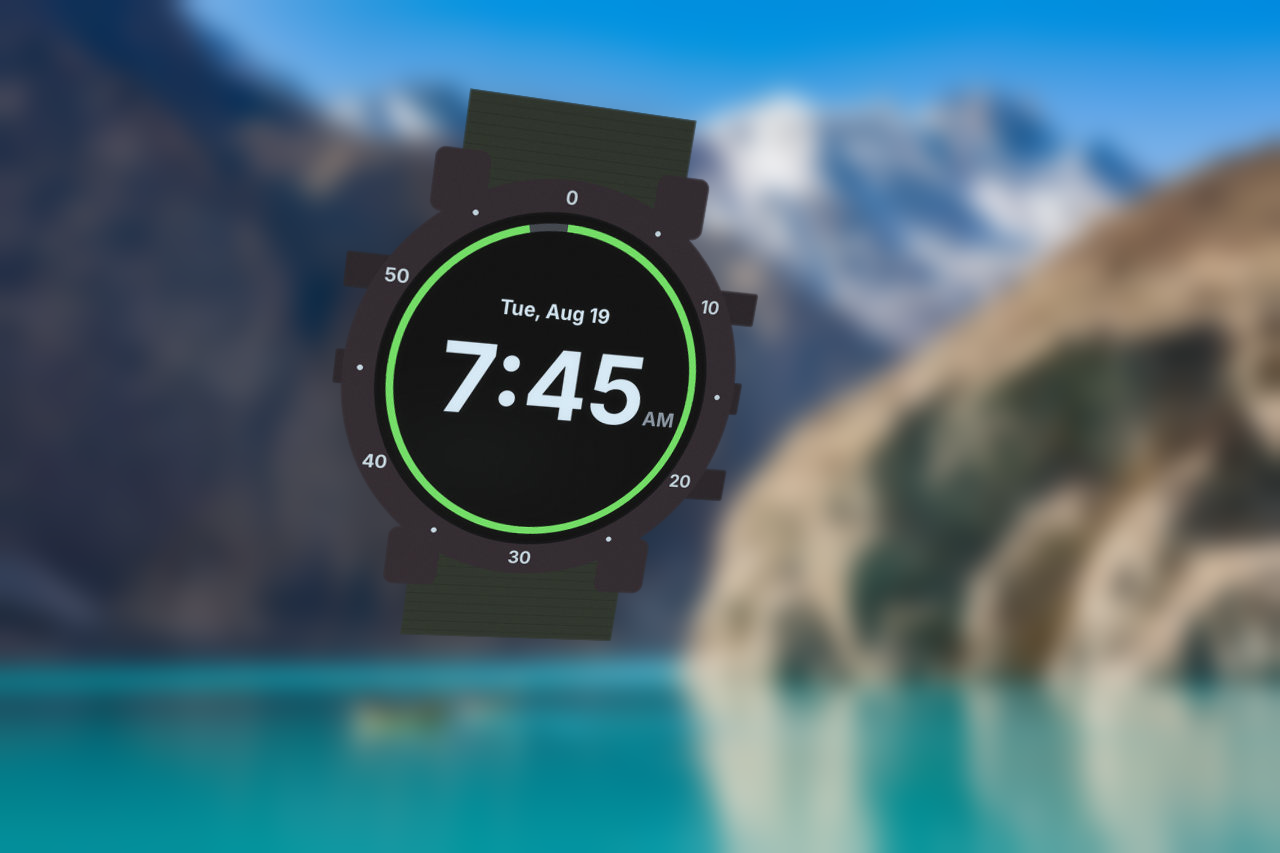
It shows 7.45
